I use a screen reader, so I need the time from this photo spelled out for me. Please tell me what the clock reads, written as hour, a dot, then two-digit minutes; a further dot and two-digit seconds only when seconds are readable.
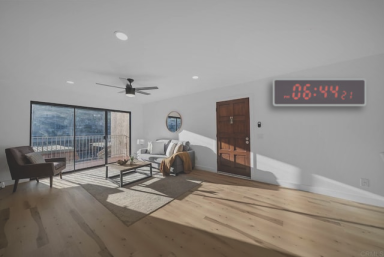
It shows 6.44.21
